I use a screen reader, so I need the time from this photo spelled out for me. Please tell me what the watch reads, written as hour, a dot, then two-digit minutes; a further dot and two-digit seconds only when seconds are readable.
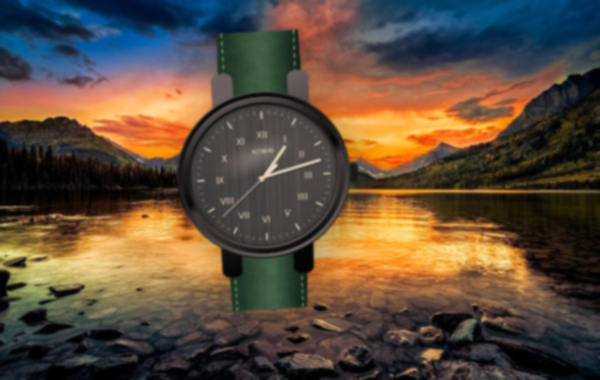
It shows 1.12.38
